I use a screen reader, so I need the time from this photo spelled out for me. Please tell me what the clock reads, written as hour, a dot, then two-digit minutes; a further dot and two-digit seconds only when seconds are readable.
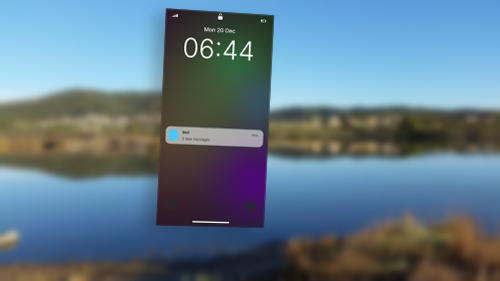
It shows 6.44
